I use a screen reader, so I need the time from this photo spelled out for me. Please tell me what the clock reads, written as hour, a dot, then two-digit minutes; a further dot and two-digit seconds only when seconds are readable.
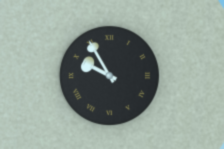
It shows 9.55
